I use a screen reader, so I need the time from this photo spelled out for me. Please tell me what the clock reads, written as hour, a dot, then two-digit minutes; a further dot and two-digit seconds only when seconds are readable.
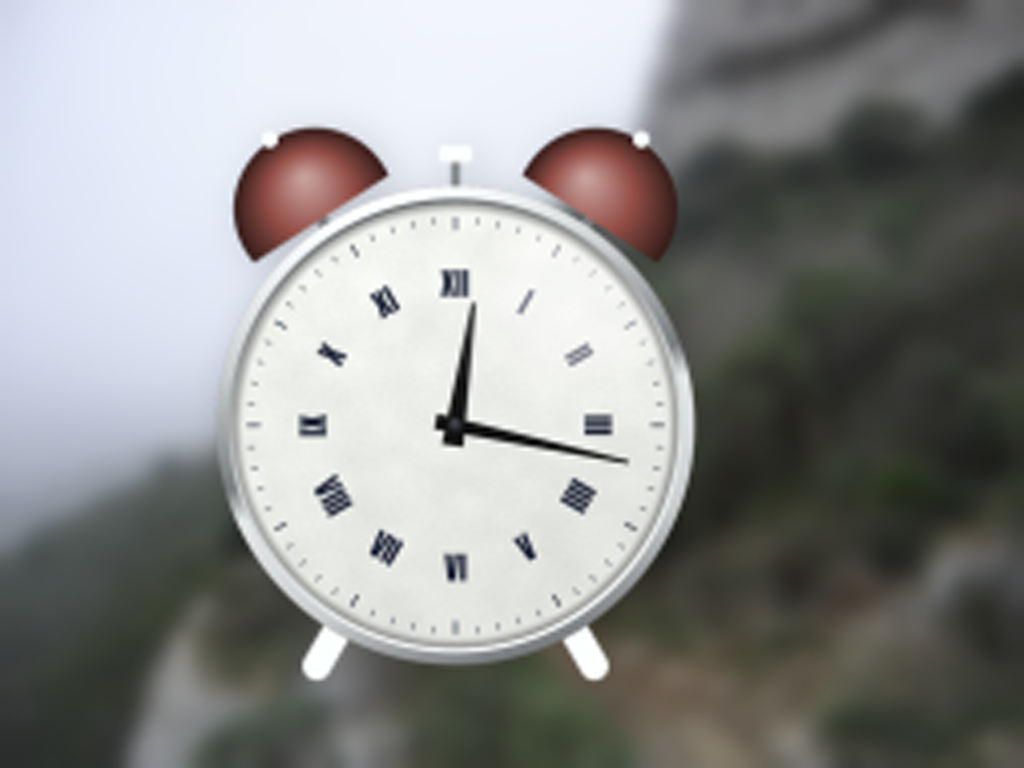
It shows 12.17
